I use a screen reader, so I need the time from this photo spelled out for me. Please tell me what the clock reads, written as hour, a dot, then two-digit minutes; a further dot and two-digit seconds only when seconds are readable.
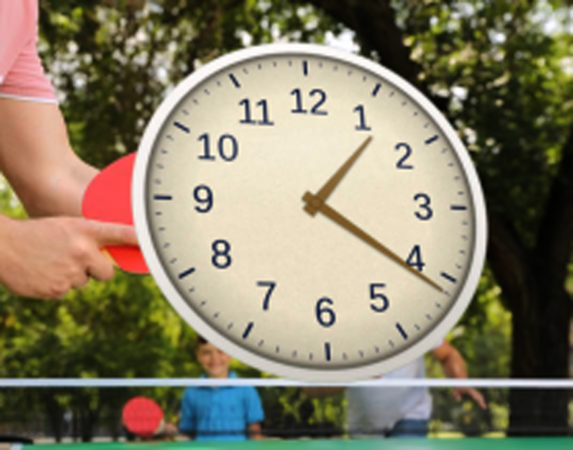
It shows 1.21
